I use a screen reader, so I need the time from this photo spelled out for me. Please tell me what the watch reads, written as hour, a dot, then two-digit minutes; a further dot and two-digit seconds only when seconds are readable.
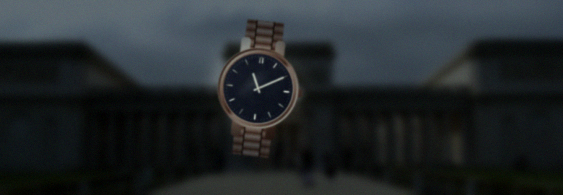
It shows 11.10
